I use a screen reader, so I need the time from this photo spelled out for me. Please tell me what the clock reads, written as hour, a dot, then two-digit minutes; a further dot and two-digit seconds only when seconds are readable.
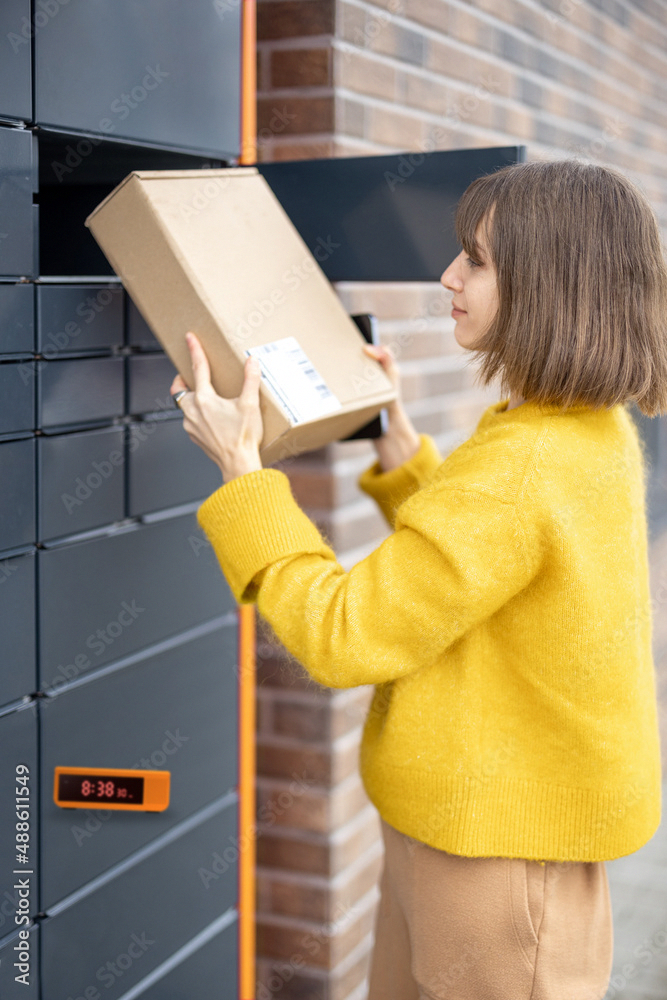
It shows 8.38
